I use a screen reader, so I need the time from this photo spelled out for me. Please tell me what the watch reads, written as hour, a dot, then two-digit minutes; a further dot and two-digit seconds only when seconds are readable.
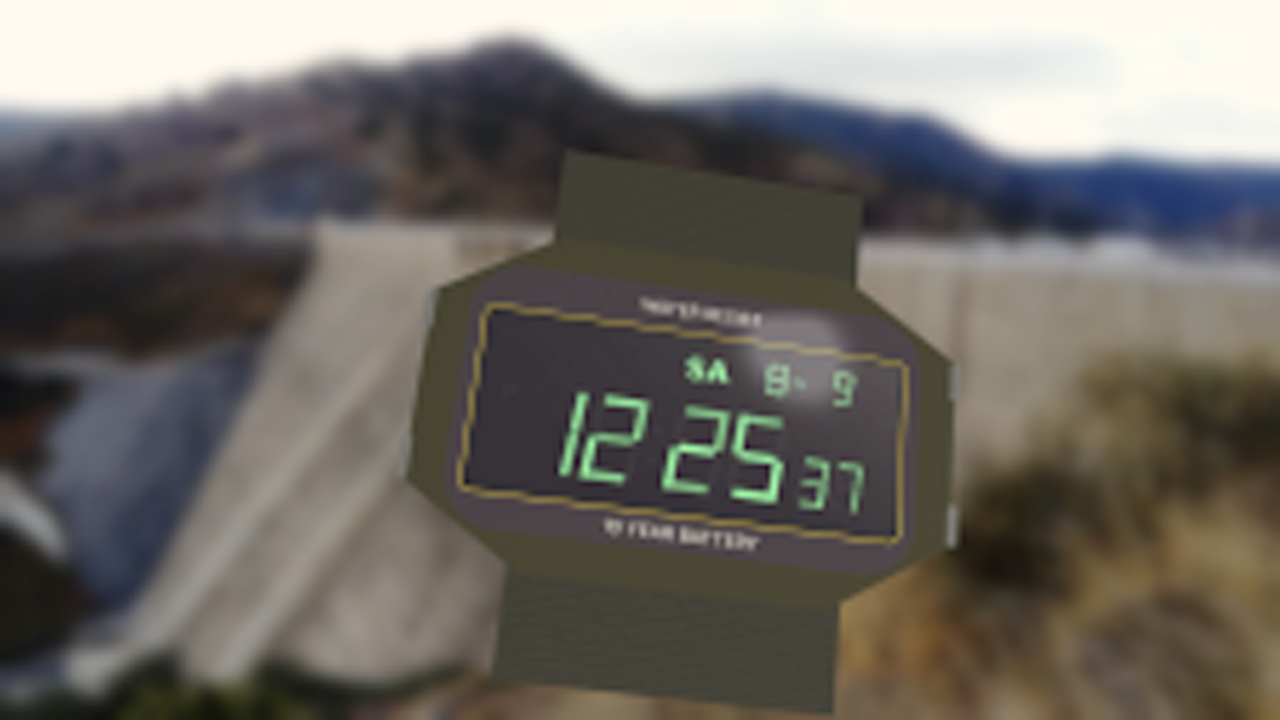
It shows 12.25.37
